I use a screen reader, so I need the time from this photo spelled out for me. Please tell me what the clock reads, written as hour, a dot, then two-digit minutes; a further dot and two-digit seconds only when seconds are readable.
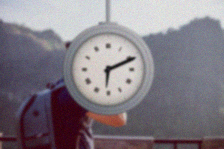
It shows 6.11
